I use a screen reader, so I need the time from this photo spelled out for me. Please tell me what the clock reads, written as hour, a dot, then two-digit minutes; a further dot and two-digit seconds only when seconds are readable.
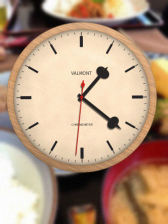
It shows 1.21.31
